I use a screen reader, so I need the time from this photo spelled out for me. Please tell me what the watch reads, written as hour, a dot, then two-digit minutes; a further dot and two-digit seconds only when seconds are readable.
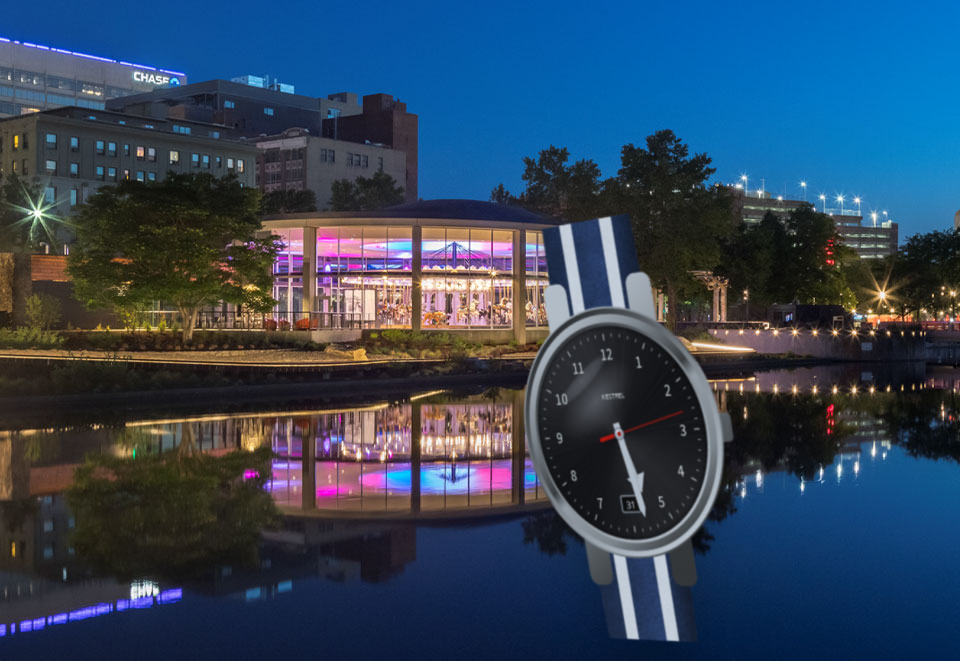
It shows 5.28.13
